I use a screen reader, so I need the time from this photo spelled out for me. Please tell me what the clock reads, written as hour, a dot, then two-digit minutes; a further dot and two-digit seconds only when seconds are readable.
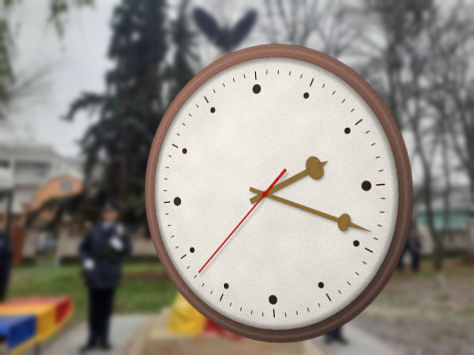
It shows 2.18.38
